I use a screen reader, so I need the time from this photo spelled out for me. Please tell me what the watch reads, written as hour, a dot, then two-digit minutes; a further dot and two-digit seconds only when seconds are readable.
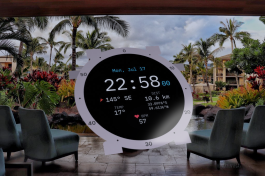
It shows 22.58.00
